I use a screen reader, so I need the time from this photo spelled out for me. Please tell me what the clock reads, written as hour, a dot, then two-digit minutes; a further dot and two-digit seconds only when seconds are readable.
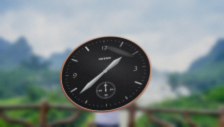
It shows 1.38
